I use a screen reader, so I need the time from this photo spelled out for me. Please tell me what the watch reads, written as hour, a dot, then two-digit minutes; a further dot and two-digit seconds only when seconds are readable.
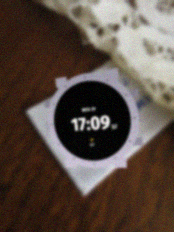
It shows 17.09
